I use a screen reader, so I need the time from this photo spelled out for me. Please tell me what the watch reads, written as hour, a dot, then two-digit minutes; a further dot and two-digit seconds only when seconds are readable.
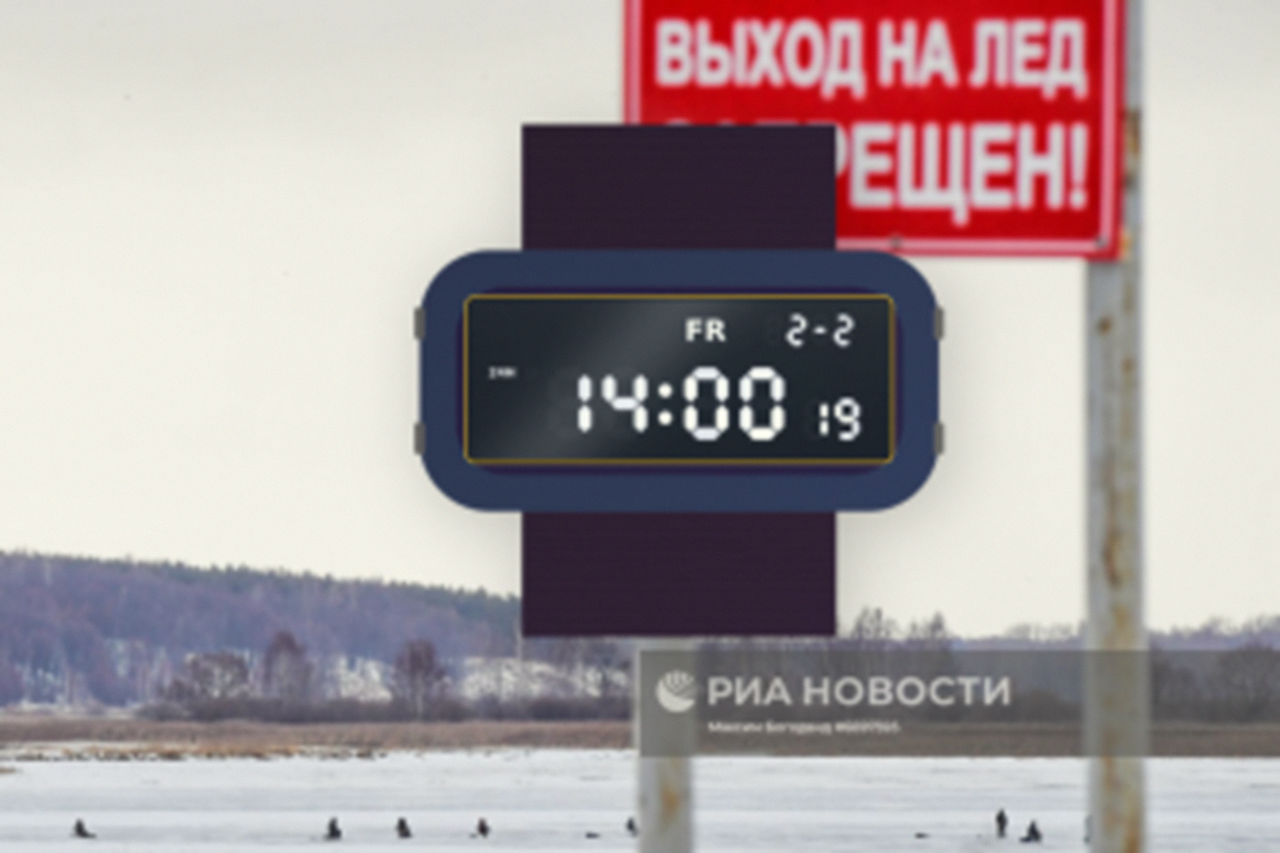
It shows 14.00.19
